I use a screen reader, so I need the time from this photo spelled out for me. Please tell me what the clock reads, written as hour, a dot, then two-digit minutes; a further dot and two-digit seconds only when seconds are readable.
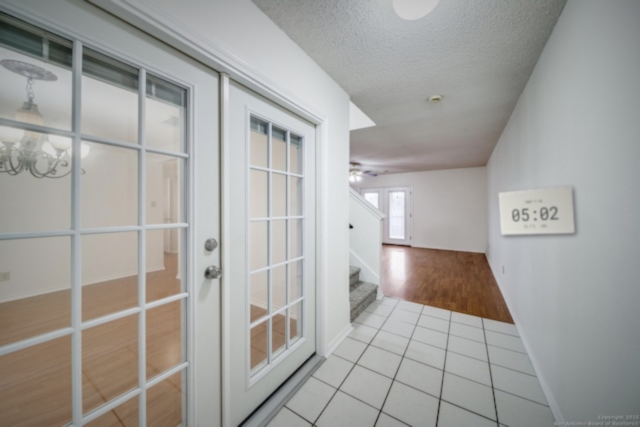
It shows 5.02
